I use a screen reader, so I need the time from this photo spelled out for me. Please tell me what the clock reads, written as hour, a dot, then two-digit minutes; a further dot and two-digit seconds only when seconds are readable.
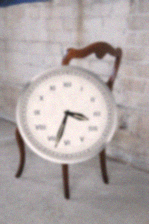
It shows 3.33
